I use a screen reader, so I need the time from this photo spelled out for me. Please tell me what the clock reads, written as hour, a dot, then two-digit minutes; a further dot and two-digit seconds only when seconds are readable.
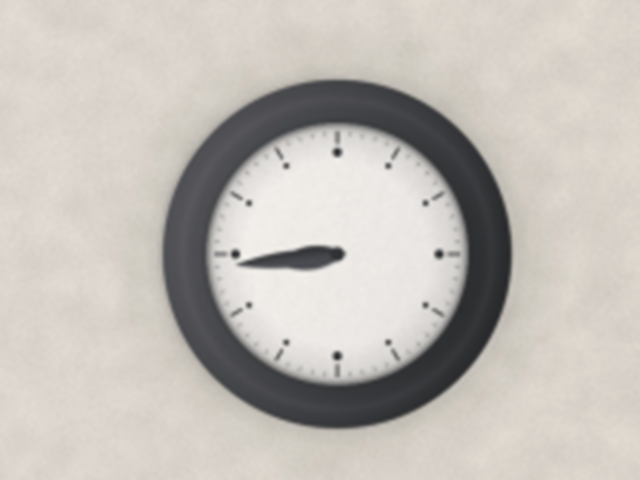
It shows 8.44
